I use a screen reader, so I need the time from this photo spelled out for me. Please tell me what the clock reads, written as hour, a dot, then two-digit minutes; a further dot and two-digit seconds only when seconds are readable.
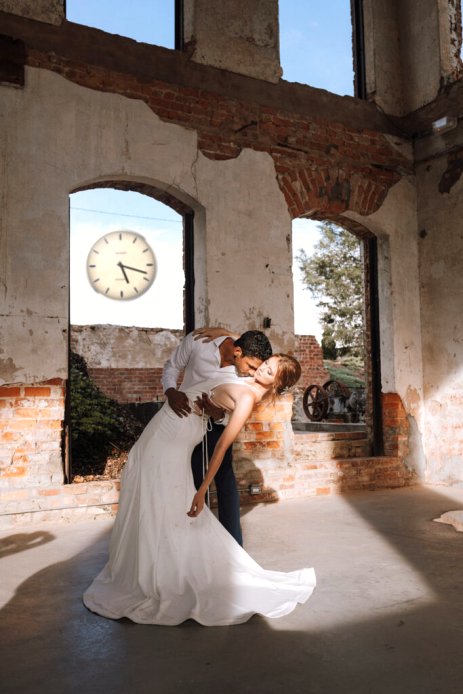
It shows 5.18
